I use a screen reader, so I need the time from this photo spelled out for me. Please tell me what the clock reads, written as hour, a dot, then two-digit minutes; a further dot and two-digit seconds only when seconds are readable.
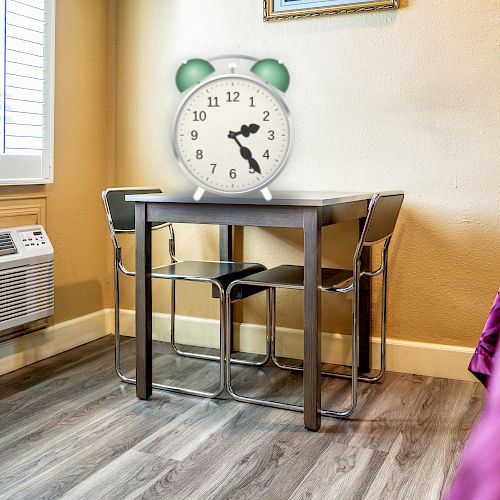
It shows 2.24
